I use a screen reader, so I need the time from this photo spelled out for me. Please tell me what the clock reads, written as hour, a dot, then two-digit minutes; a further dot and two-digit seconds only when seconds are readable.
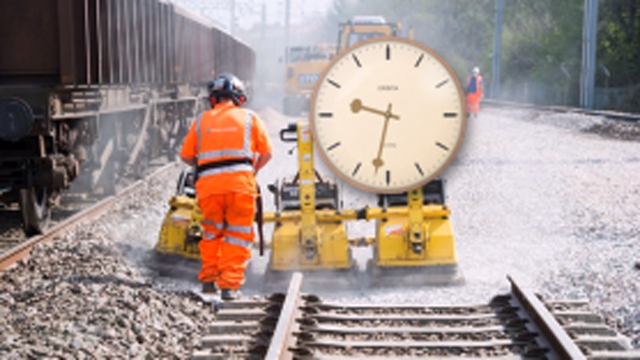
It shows 9.32
